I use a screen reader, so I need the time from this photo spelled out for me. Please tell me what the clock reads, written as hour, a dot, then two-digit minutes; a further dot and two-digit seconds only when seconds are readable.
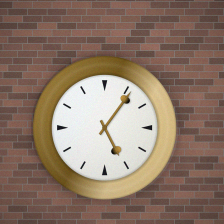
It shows 5.06
